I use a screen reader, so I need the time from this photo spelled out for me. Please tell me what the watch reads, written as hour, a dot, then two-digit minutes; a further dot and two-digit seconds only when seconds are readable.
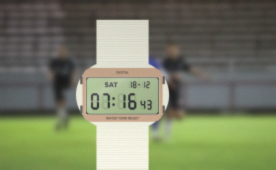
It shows 7.16.43
